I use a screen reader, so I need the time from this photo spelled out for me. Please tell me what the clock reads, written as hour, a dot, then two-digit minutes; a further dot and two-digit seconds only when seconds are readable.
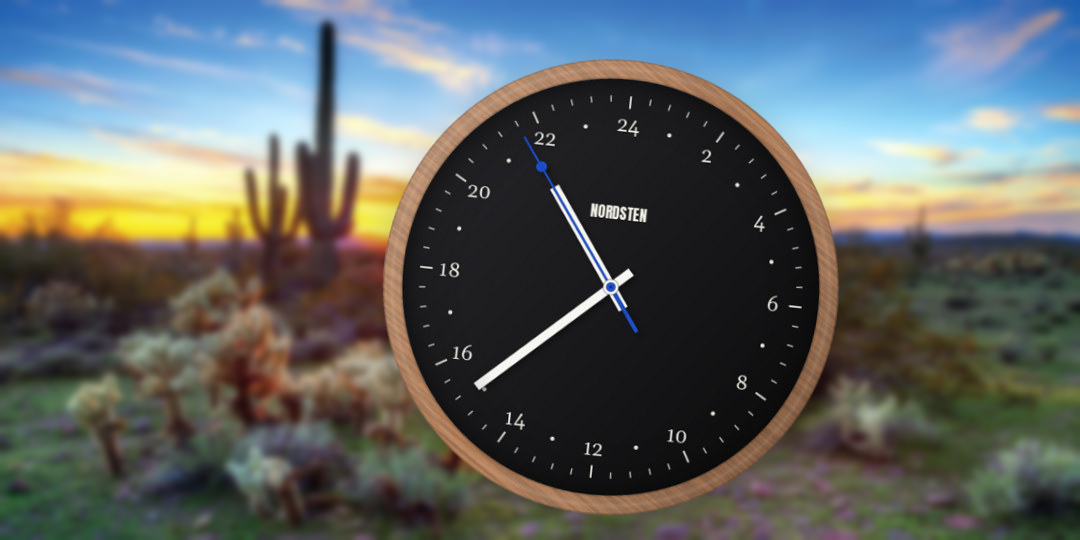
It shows 21.37.54
